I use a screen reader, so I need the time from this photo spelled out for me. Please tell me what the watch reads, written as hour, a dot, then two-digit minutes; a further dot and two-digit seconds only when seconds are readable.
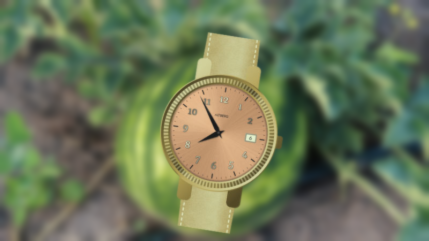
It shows 7.54
